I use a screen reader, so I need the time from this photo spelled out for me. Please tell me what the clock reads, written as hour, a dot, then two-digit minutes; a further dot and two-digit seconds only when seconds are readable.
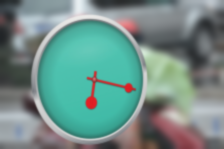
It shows 6.17
